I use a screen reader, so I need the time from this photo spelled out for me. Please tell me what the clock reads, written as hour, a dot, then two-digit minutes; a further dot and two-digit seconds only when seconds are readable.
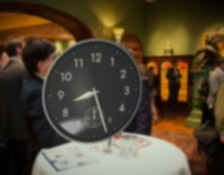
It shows 8.27
